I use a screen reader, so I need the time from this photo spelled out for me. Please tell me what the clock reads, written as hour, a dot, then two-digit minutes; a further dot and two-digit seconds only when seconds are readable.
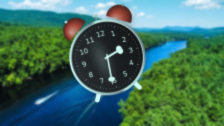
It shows 2.31
